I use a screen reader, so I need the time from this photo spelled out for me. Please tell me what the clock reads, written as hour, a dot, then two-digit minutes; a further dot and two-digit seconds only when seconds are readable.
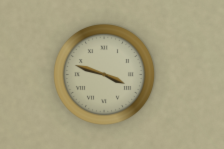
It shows 3.48
